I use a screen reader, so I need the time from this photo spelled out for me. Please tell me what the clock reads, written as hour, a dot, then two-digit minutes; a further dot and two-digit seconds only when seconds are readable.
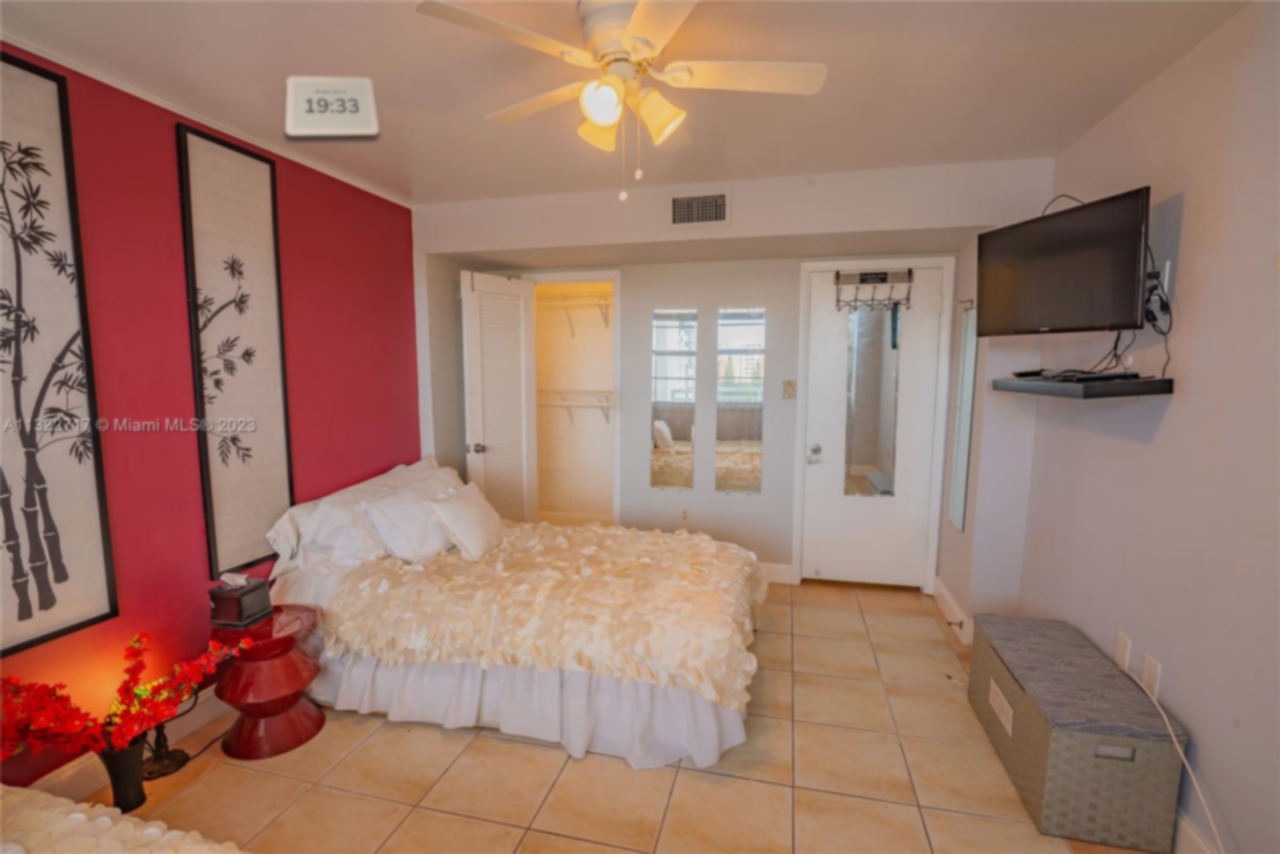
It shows 19.33
